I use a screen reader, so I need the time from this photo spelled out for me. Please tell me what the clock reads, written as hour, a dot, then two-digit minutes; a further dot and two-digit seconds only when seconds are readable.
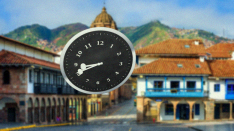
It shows 8.41
